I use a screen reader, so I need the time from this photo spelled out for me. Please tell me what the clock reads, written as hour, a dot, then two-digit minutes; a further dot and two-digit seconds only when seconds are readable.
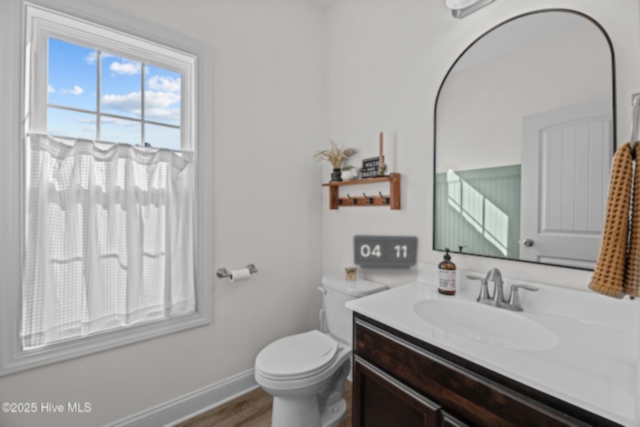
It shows 4.11
